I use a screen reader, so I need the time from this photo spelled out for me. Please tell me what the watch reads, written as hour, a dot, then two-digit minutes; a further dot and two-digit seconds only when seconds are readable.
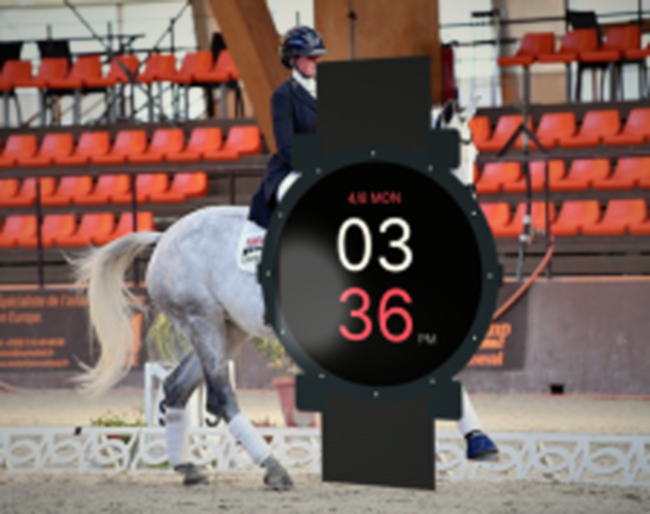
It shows 3.36
